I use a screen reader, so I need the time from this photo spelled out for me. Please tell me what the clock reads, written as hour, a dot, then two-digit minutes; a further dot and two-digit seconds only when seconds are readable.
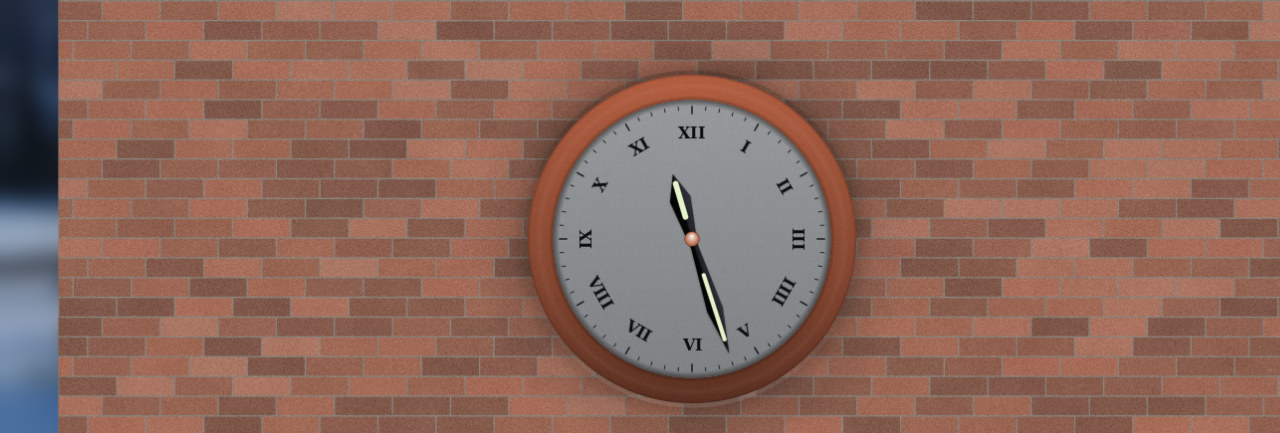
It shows 11.27
